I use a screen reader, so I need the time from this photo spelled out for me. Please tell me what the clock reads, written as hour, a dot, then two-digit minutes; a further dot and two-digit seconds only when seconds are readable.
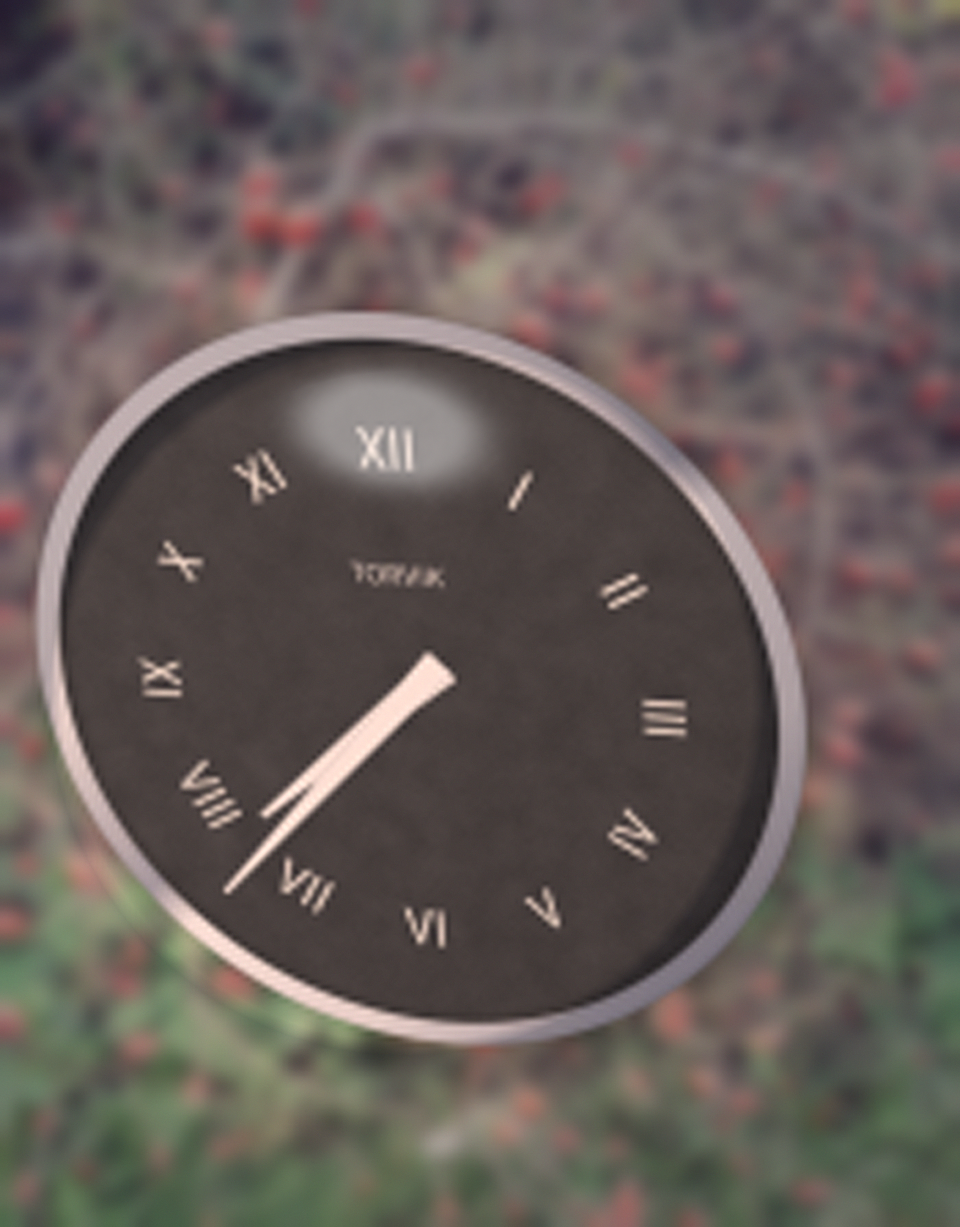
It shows 7.37
